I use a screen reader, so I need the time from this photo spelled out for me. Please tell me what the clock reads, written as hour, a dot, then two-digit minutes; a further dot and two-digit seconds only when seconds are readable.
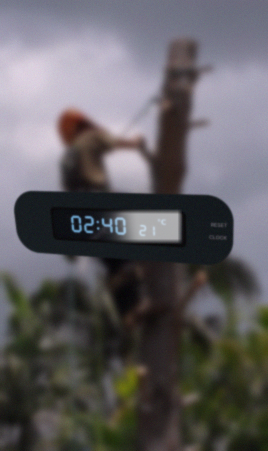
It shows 2.40
